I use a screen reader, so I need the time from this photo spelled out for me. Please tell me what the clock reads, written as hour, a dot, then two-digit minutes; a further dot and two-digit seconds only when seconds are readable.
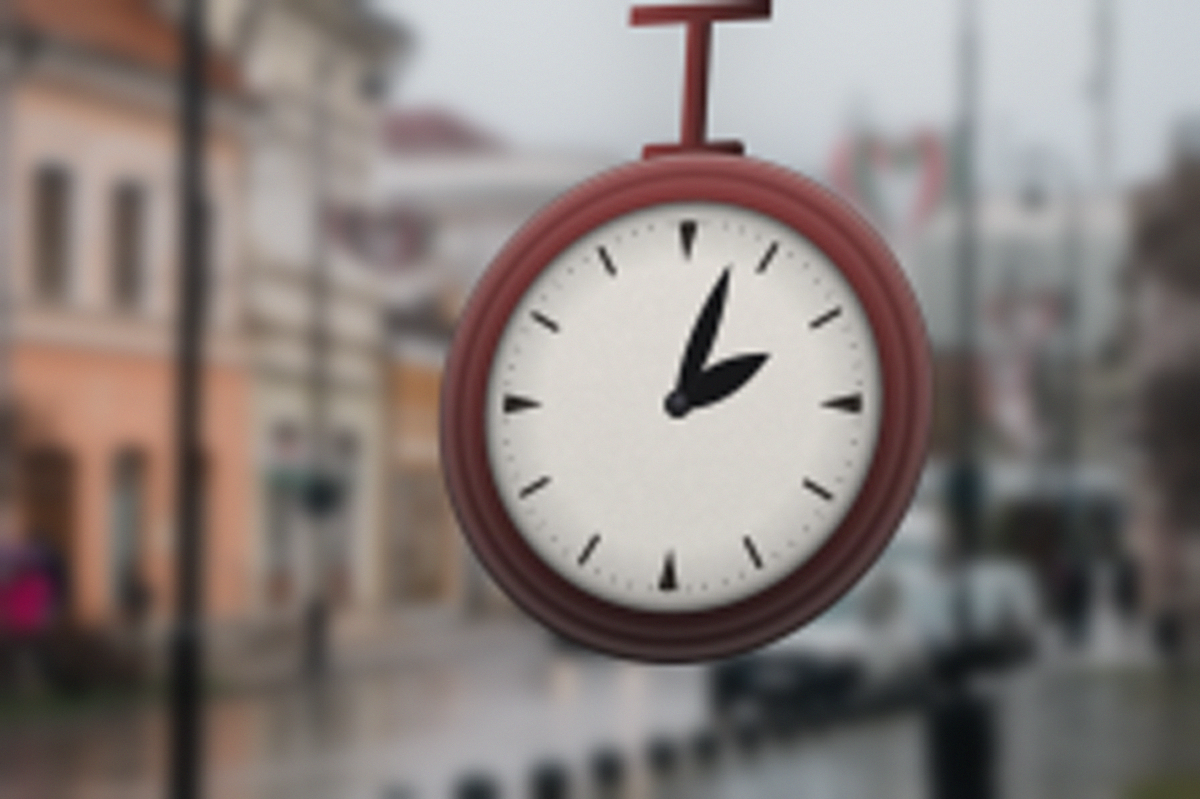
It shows 2.03
